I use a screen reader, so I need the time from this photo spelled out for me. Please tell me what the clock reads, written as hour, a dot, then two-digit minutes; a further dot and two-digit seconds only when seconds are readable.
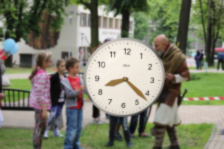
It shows 8.22
